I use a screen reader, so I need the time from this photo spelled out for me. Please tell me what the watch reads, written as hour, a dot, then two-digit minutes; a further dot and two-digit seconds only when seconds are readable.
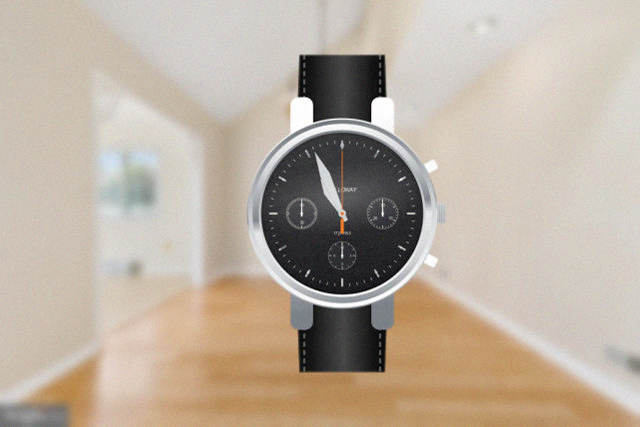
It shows 10.56
